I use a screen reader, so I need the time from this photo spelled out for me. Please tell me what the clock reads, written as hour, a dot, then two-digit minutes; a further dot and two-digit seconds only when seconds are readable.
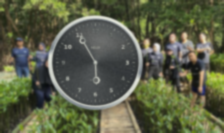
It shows 5.55
